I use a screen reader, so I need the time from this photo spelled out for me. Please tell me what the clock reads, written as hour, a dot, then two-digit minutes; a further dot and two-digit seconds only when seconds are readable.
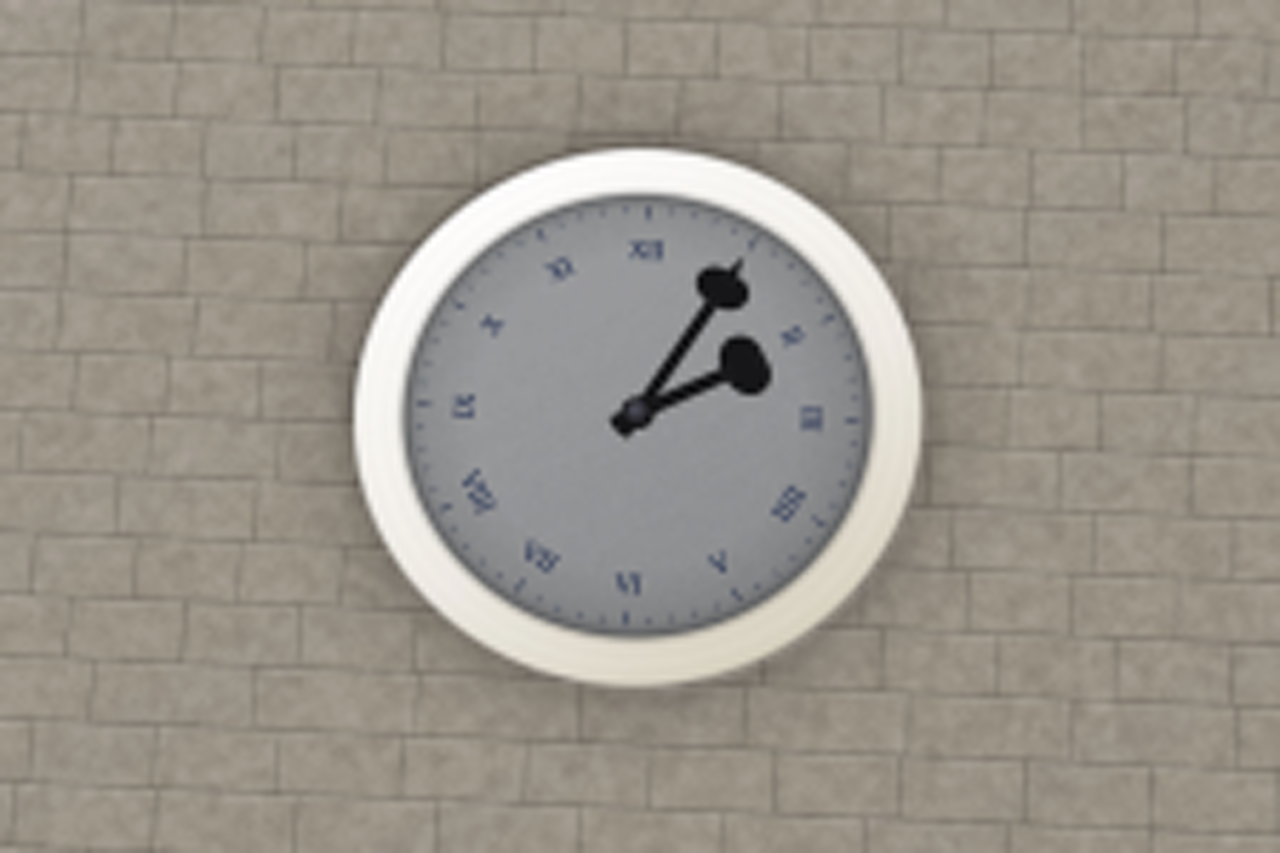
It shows 2.05
